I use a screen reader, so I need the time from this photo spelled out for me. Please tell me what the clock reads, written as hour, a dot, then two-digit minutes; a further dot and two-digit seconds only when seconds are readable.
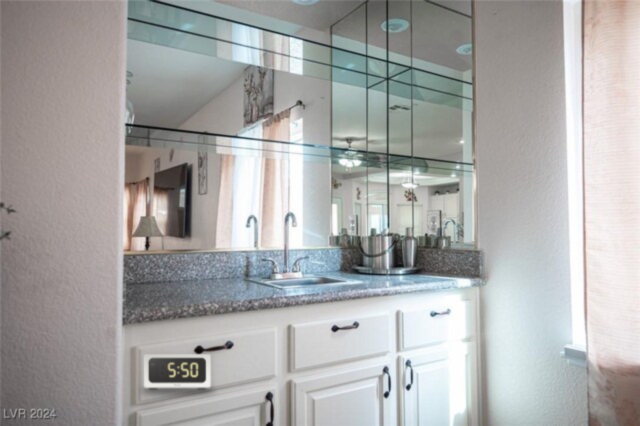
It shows 5.50
